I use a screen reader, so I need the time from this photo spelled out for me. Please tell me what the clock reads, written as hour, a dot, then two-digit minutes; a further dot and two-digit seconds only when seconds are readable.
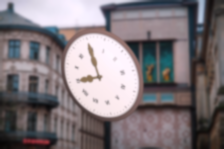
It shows 9.00
